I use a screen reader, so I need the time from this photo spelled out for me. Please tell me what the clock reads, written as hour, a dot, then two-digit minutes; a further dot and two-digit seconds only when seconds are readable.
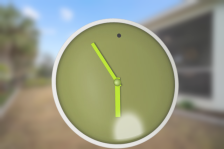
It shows 5.54
